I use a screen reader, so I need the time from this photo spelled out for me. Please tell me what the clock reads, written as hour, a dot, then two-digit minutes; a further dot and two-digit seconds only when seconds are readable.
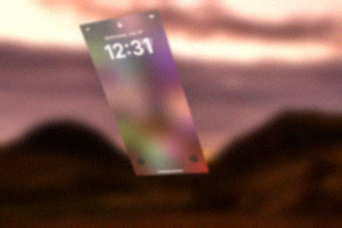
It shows 12.31
